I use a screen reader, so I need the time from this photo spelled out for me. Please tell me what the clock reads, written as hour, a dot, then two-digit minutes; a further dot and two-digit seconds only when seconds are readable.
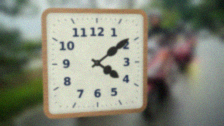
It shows 4.09
